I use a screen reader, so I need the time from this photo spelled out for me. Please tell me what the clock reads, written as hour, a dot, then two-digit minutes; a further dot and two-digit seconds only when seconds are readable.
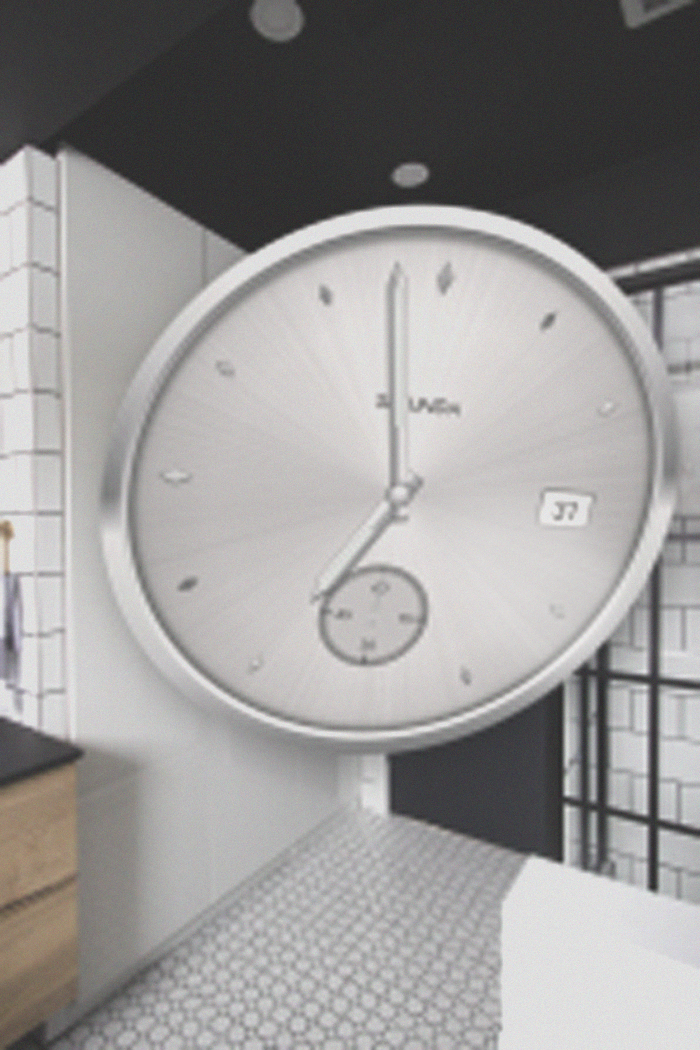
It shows 6.58
